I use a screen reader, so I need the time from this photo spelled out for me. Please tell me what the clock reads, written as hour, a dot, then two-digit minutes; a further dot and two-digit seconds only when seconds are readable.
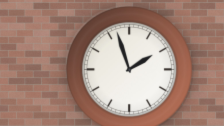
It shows 1.57
